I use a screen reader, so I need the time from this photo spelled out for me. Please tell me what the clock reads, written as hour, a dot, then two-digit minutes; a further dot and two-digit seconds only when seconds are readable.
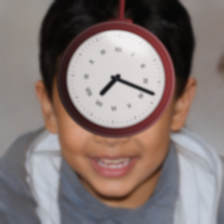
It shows 7.18
